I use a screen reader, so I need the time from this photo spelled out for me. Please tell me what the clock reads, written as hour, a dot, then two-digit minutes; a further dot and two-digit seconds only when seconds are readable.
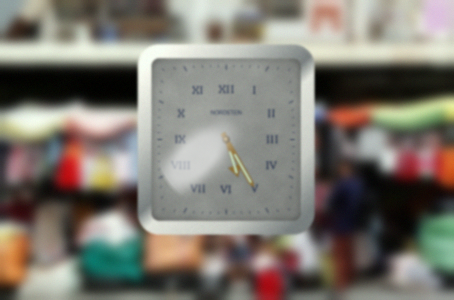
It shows 5.25
